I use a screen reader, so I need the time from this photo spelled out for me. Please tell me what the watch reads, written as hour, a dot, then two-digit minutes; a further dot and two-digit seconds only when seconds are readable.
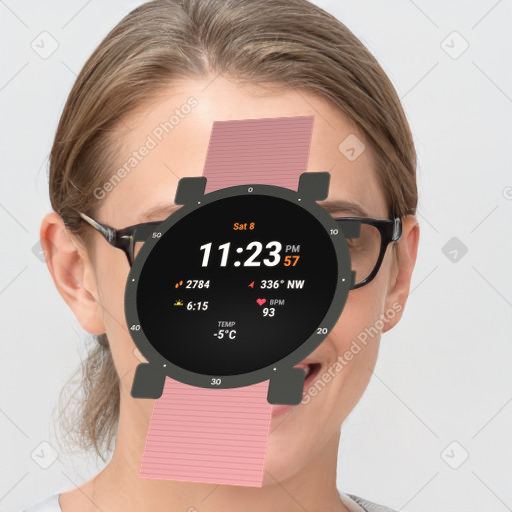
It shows 11.23.57
